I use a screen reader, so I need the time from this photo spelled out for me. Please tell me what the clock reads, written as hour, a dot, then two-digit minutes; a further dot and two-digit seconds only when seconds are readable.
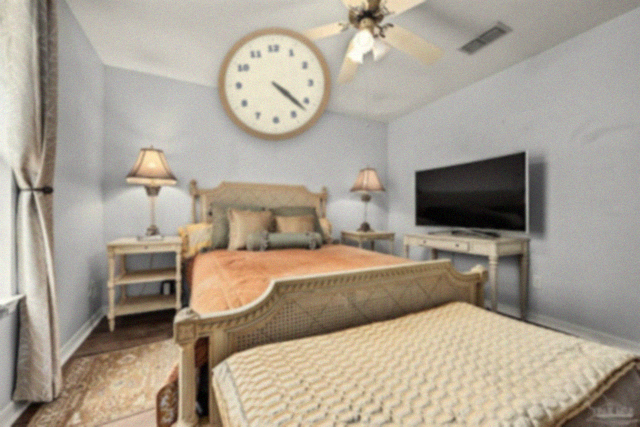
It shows 4.22
